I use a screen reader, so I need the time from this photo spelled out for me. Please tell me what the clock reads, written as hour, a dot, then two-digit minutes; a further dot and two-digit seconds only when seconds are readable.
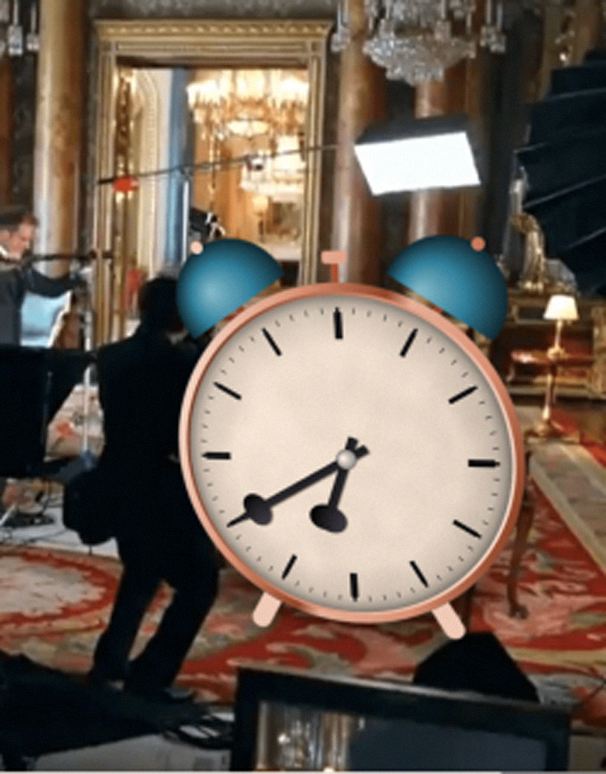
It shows 6.40
